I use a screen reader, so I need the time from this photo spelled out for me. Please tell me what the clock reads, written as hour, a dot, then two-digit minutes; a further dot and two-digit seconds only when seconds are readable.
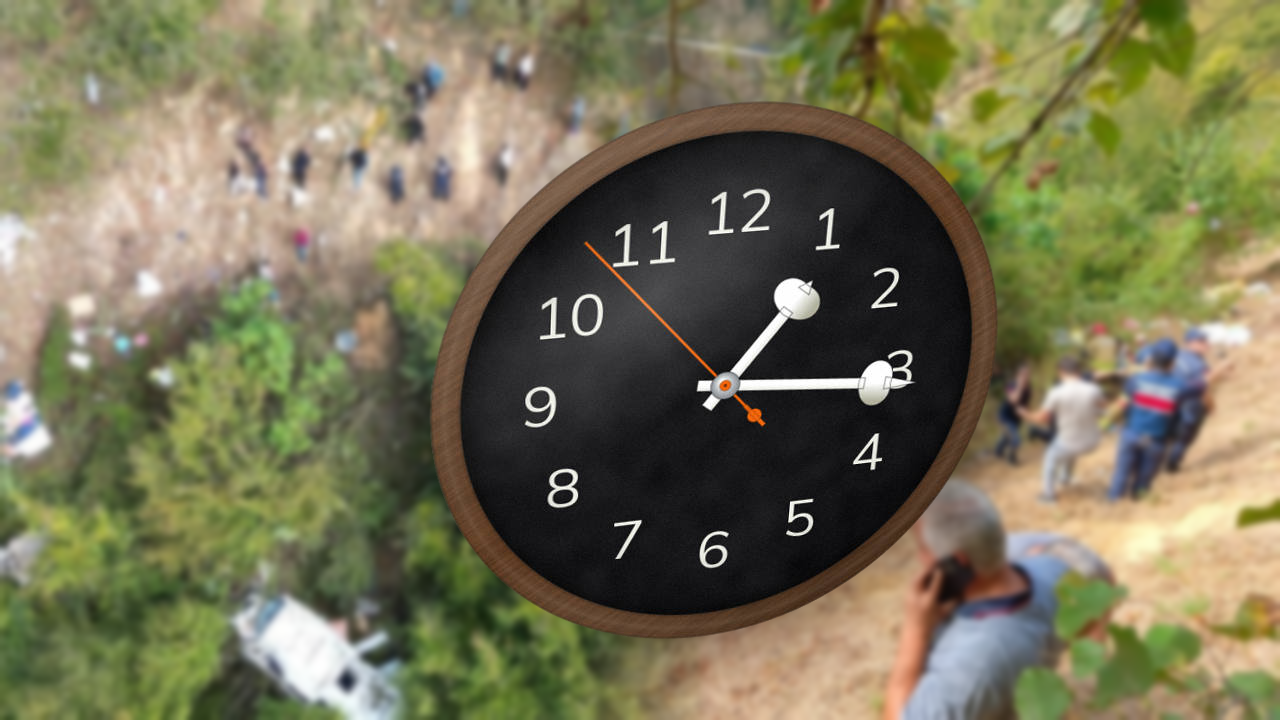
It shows 1.15.53
